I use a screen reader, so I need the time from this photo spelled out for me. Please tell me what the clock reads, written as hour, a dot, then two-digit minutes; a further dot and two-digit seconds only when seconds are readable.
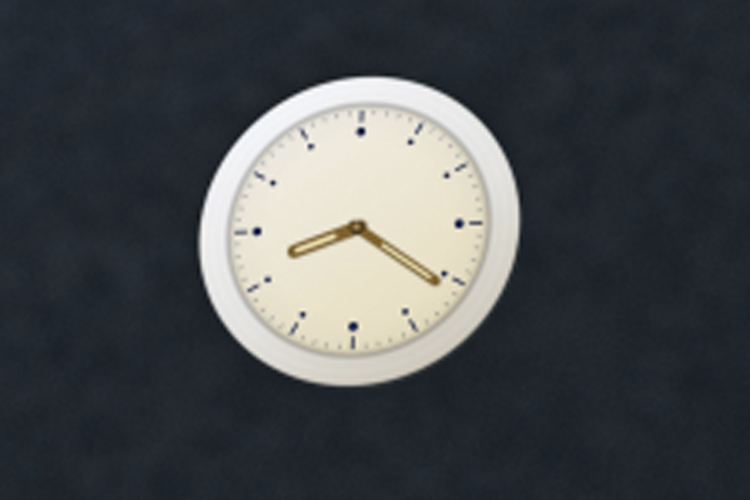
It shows 8.21
